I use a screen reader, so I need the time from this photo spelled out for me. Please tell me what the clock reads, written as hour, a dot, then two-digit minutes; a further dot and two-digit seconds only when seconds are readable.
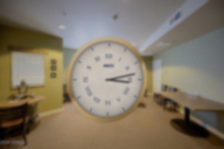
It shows 3.13
